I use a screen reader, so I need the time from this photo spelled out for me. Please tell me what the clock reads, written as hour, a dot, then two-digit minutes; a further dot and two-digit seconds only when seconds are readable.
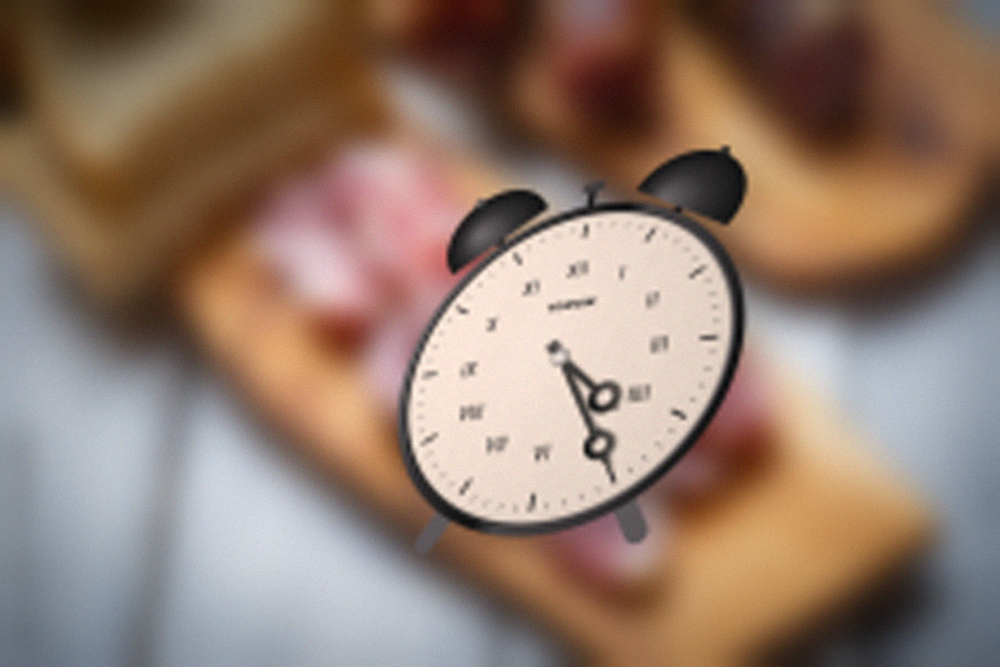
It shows 4.25
